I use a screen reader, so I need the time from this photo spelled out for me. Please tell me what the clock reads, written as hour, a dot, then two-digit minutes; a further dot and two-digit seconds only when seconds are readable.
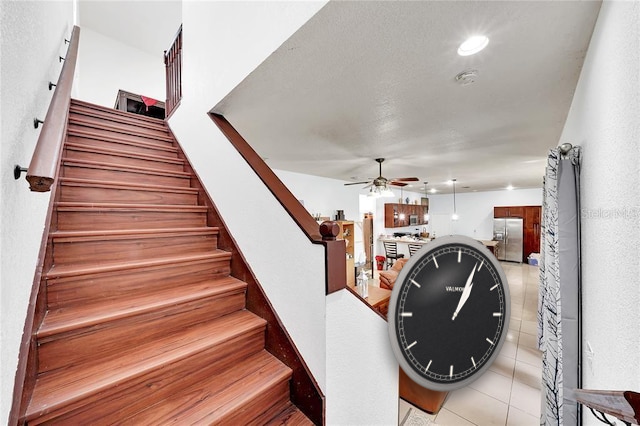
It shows 1.04
